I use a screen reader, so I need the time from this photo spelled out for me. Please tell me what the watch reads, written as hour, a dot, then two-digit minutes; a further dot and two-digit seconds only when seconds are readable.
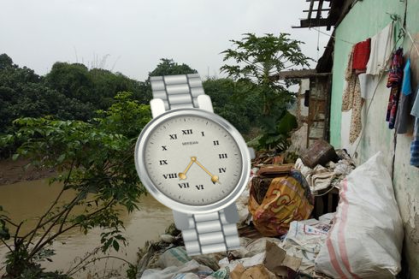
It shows 7.24
